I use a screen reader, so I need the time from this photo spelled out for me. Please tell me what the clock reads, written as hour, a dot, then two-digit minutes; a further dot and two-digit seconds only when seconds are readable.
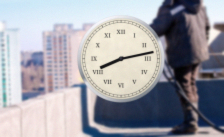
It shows 8.13
